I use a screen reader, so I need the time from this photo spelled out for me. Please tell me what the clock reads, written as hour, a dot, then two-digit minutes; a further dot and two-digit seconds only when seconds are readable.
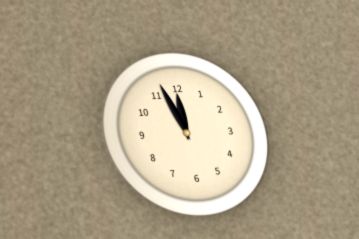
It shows 11.57
